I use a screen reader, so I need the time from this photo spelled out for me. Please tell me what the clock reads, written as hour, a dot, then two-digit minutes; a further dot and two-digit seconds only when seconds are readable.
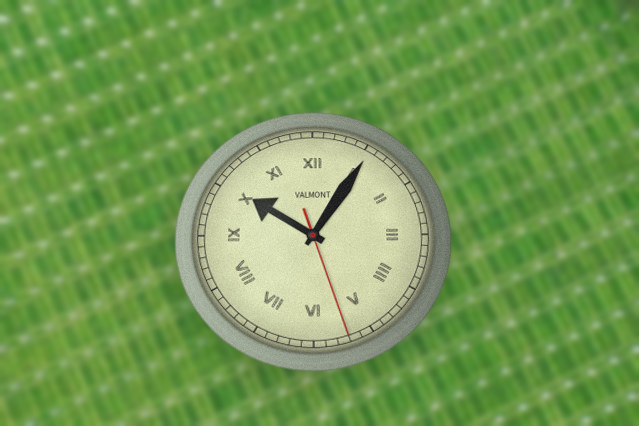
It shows 10.05.27
